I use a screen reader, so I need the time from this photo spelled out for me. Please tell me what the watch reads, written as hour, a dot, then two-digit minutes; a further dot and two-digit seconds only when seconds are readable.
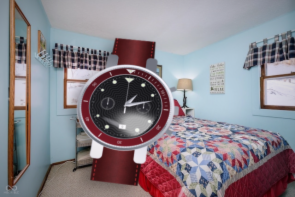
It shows 1.12
